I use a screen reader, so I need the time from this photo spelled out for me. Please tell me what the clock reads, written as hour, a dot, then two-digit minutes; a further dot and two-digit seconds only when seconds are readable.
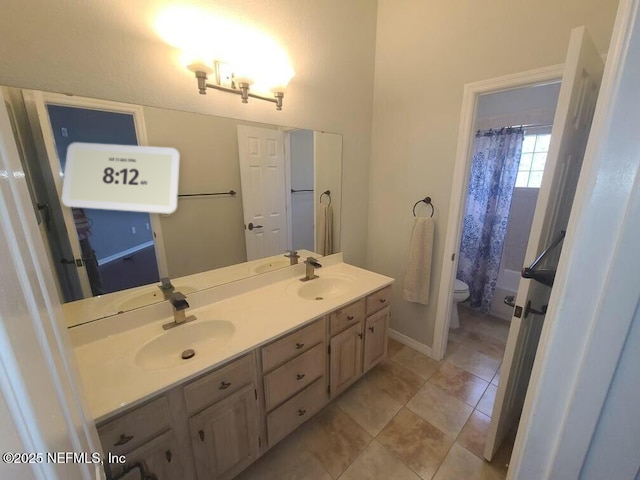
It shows 8.12
